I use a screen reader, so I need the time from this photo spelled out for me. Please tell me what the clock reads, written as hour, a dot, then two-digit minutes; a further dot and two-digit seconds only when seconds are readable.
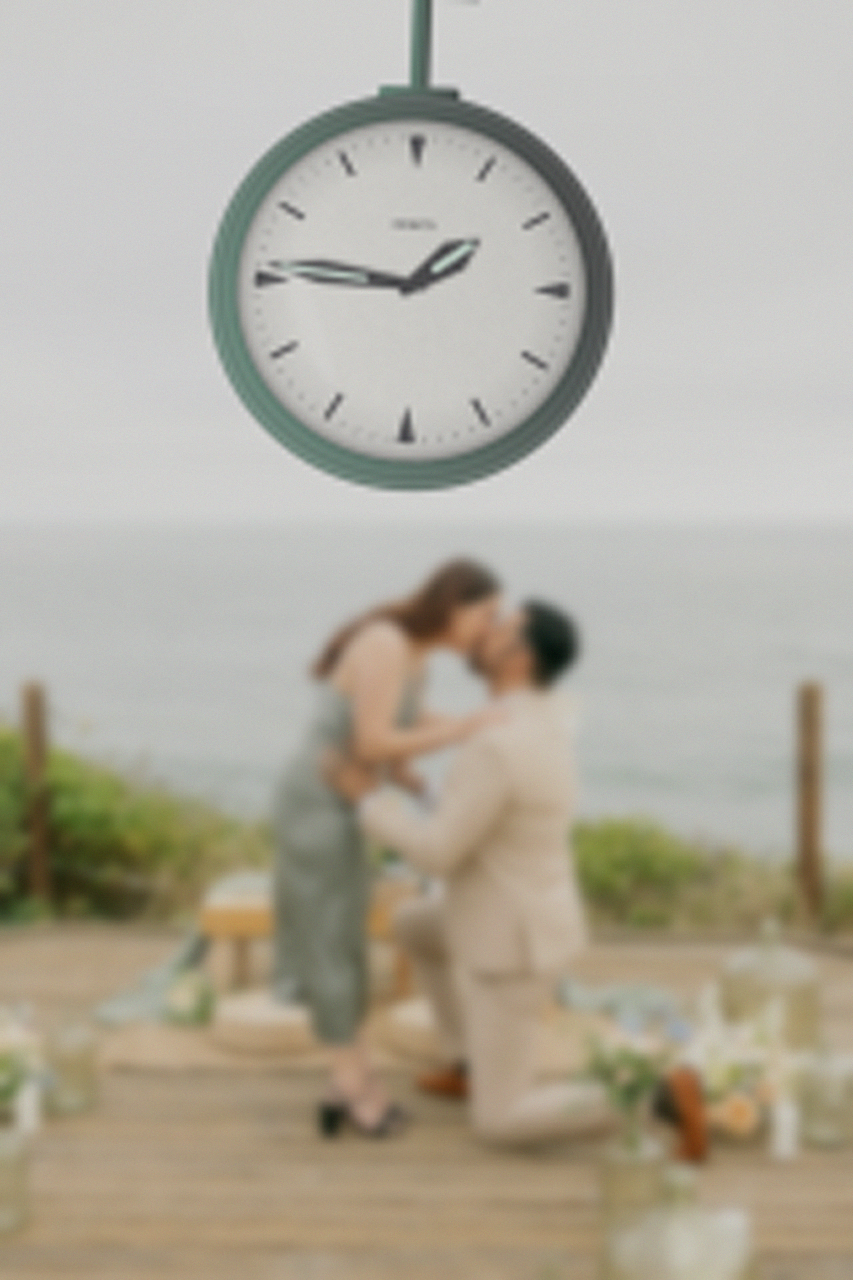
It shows 1.46
